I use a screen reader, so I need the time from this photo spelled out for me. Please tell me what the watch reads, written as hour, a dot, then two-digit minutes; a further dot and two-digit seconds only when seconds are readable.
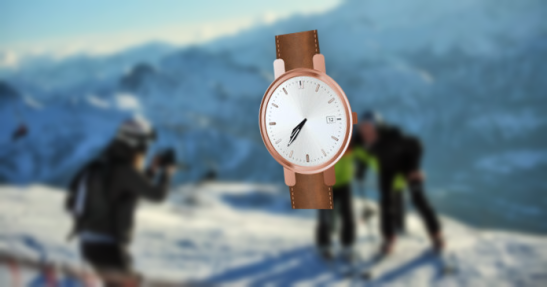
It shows 7.37
